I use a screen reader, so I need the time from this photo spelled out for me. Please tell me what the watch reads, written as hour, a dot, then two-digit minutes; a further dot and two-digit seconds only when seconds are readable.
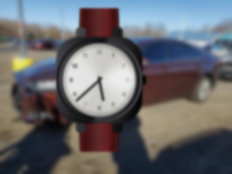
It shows 5.38
